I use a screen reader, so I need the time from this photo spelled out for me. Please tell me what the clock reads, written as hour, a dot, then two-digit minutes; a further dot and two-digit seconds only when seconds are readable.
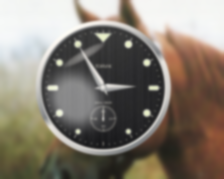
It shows 2.55
